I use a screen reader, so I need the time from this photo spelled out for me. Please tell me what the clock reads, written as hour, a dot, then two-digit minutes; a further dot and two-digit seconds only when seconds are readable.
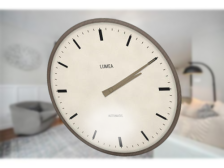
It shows 2.10
